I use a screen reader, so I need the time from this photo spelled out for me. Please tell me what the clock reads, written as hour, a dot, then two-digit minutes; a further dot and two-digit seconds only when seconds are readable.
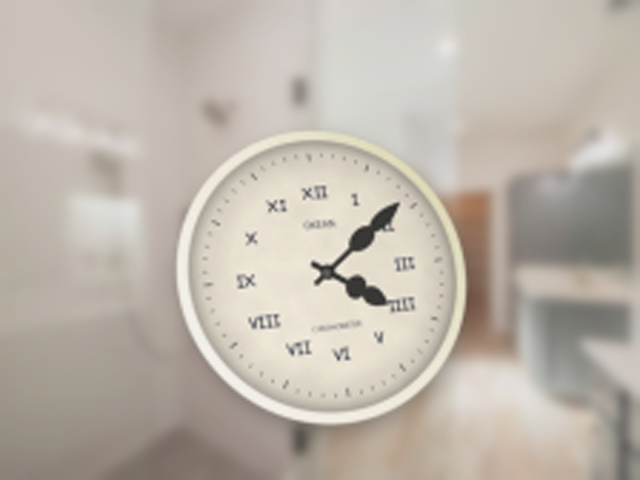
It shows 4.09
